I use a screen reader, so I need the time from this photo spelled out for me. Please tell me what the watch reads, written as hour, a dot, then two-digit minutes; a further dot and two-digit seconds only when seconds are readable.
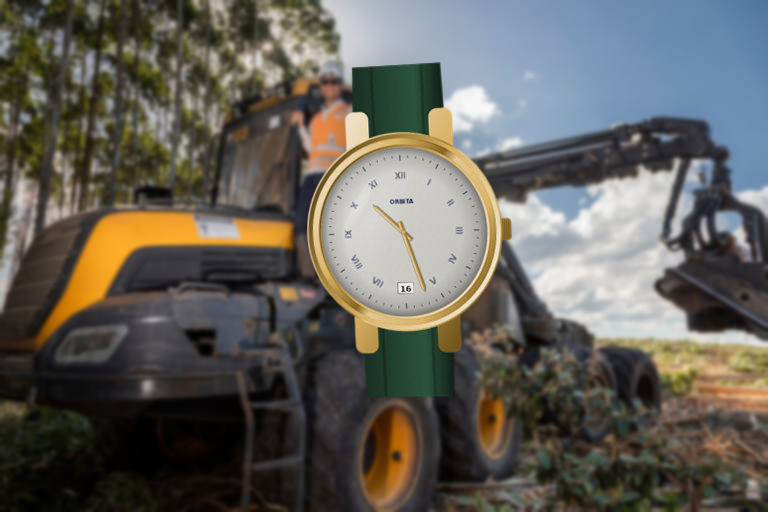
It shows 10.27
